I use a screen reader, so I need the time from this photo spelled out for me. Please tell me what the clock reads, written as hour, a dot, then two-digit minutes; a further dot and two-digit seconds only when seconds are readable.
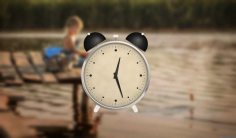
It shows 12.27
